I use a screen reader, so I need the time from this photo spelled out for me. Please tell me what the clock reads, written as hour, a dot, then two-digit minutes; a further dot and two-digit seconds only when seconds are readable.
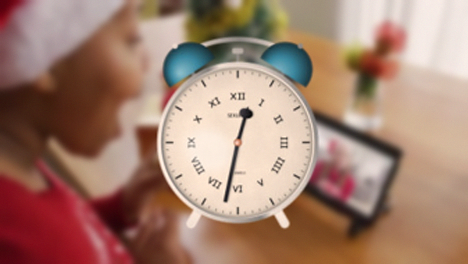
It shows 12.32
